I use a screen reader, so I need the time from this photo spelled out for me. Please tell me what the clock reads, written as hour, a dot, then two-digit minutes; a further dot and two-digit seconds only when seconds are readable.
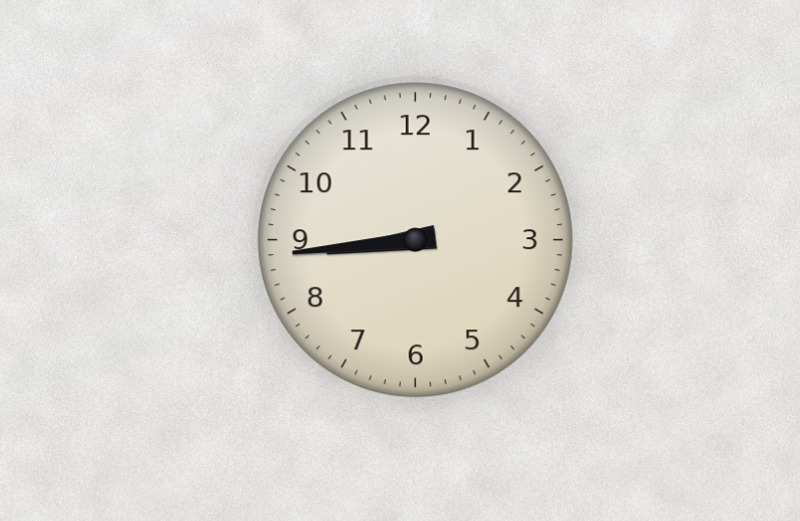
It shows 8.44
